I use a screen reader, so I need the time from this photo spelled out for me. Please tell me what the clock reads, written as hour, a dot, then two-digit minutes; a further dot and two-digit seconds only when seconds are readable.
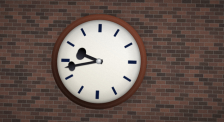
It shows 9.43
